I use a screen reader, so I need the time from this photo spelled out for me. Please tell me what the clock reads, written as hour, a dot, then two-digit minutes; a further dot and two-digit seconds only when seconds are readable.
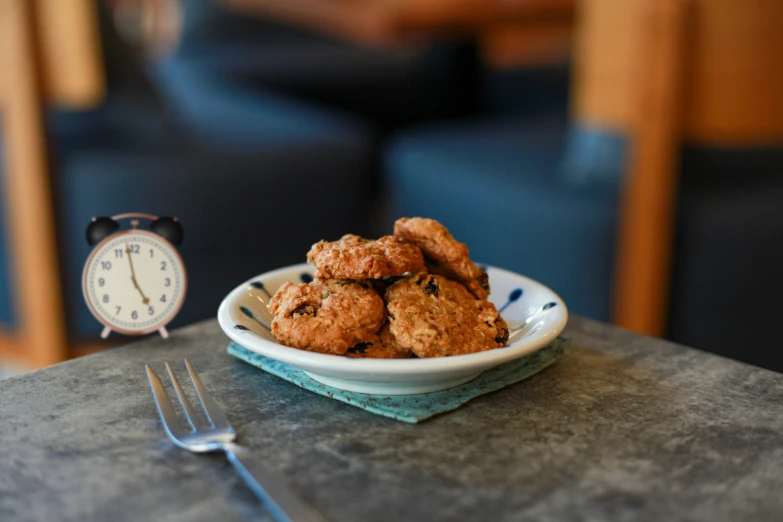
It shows 4.58
